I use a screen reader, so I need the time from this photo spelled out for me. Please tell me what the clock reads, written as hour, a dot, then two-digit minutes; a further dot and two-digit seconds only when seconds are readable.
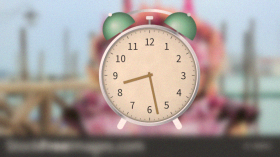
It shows 8.28
